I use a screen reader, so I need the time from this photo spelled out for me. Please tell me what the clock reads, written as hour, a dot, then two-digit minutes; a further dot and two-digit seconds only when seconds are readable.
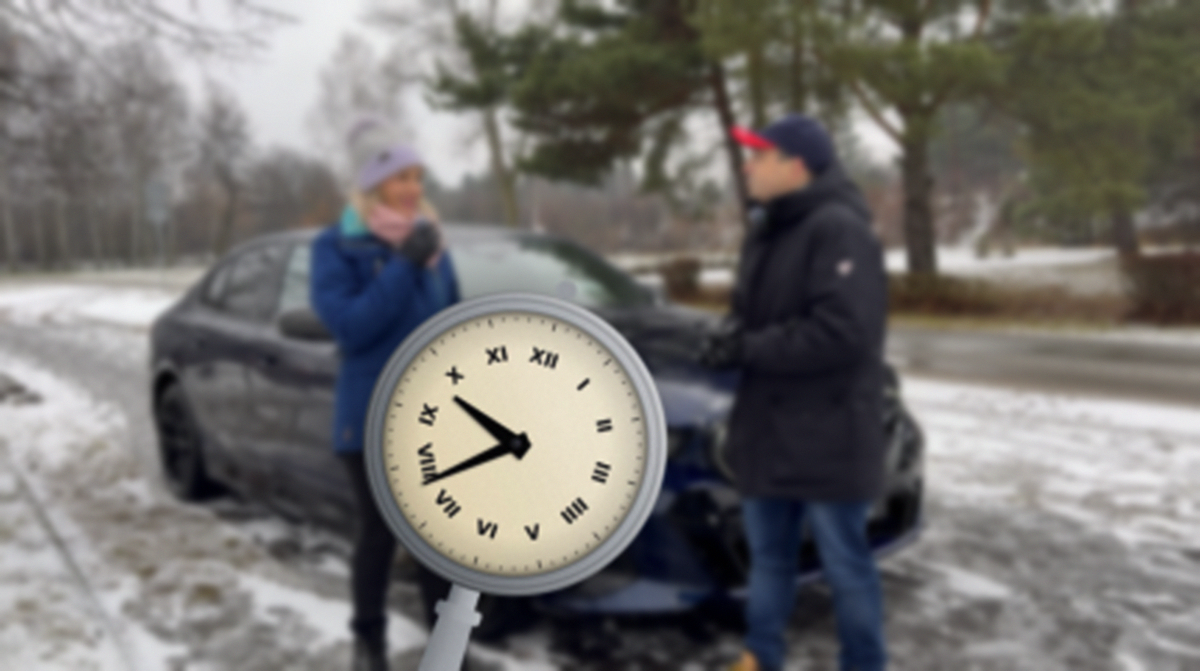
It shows 9.38
